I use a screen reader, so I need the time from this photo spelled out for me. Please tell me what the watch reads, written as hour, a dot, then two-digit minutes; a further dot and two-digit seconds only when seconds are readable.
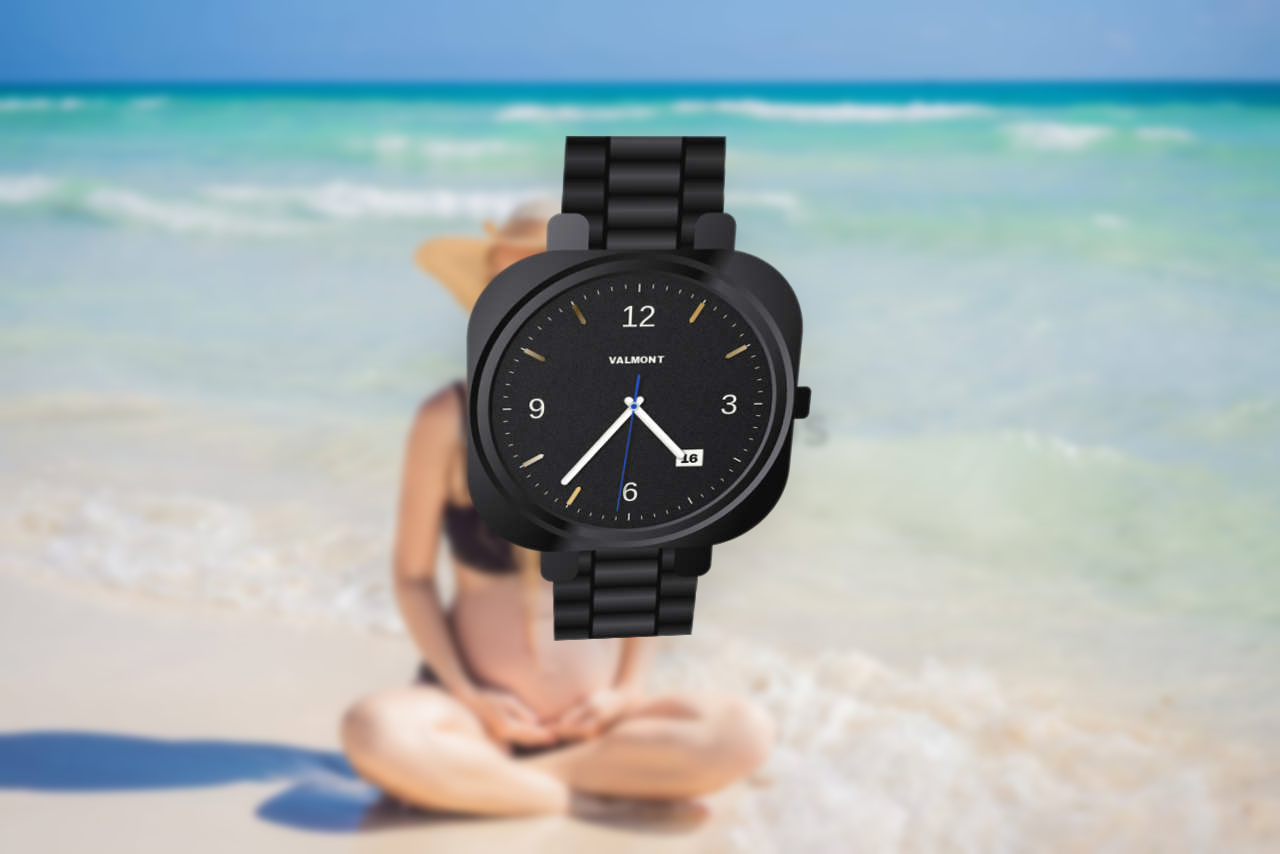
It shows 4.36.31
